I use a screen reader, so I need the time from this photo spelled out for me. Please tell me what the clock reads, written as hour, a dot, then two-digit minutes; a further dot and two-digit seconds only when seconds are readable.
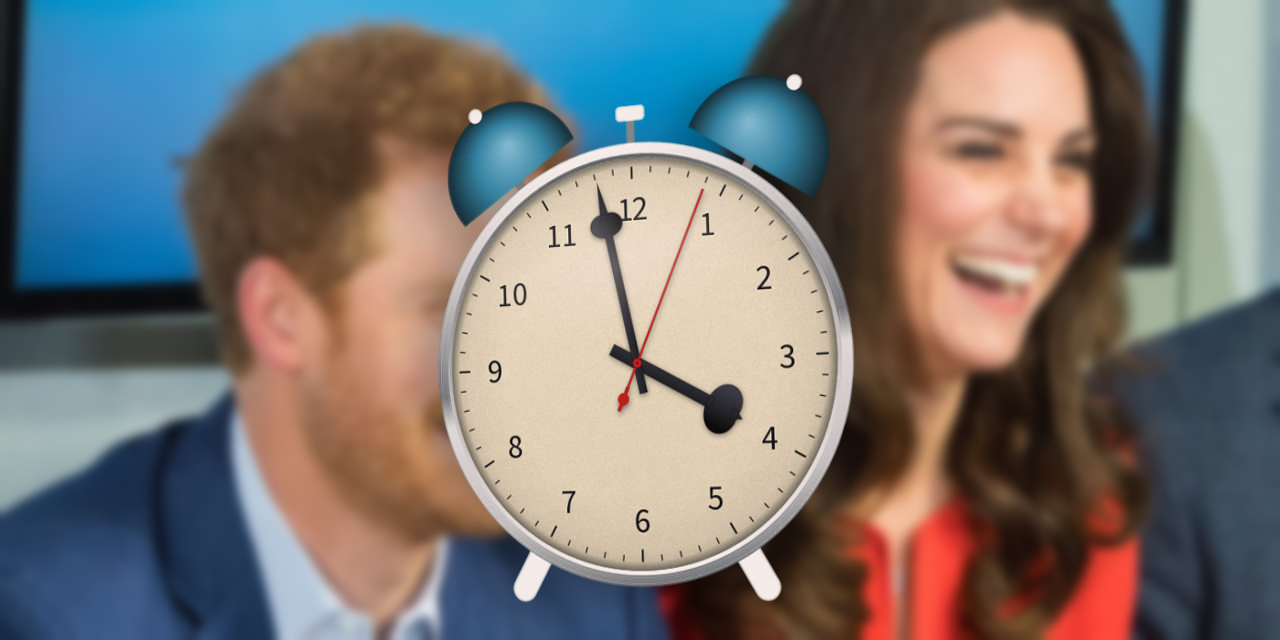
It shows 3.58.04
